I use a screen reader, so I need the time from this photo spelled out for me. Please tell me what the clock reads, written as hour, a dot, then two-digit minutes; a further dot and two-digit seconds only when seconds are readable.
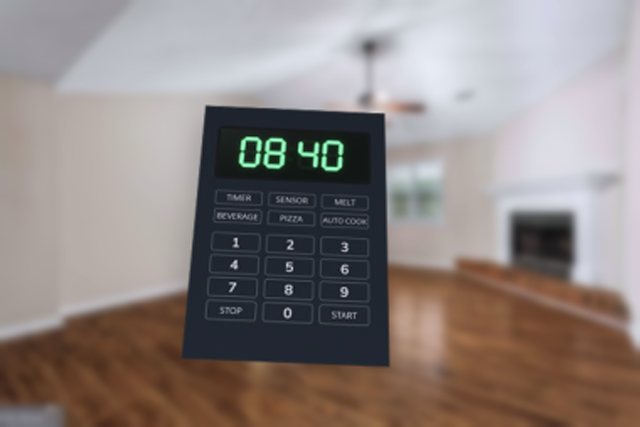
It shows 8.40
